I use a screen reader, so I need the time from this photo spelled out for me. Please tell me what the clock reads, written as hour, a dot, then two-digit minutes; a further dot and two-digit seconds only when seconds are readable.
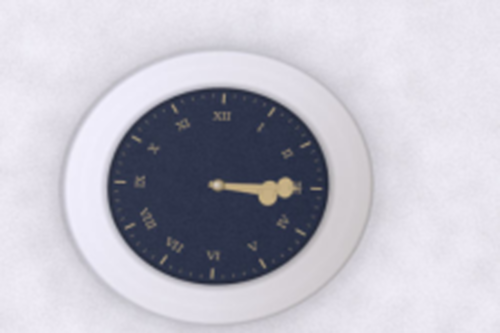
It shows 3.15
